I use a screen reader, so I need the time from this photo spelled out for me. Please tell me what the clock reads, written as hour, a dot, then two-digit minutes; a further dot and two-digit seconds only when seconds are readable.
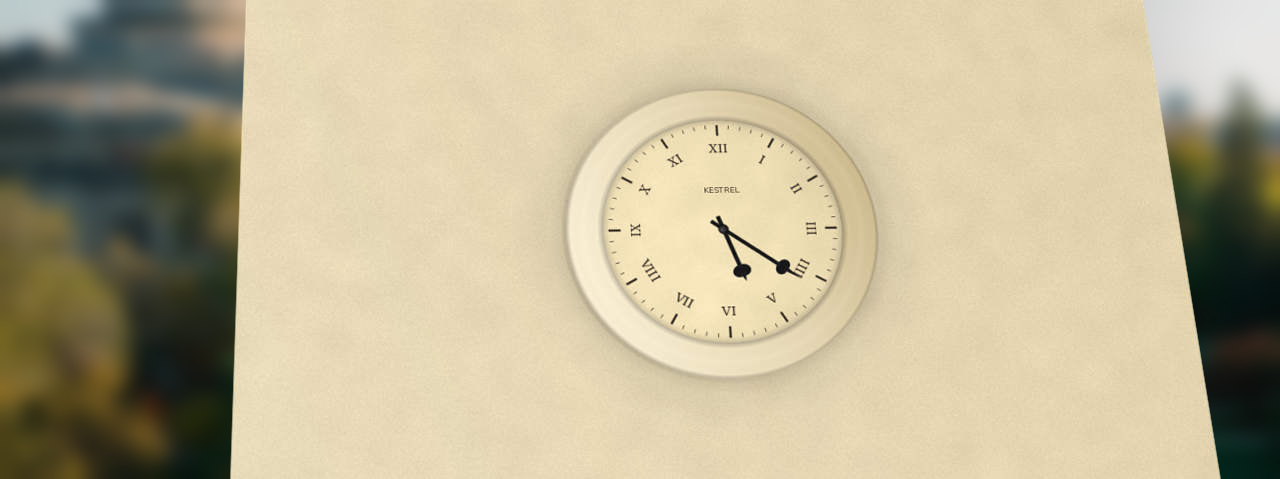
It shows 5.21
